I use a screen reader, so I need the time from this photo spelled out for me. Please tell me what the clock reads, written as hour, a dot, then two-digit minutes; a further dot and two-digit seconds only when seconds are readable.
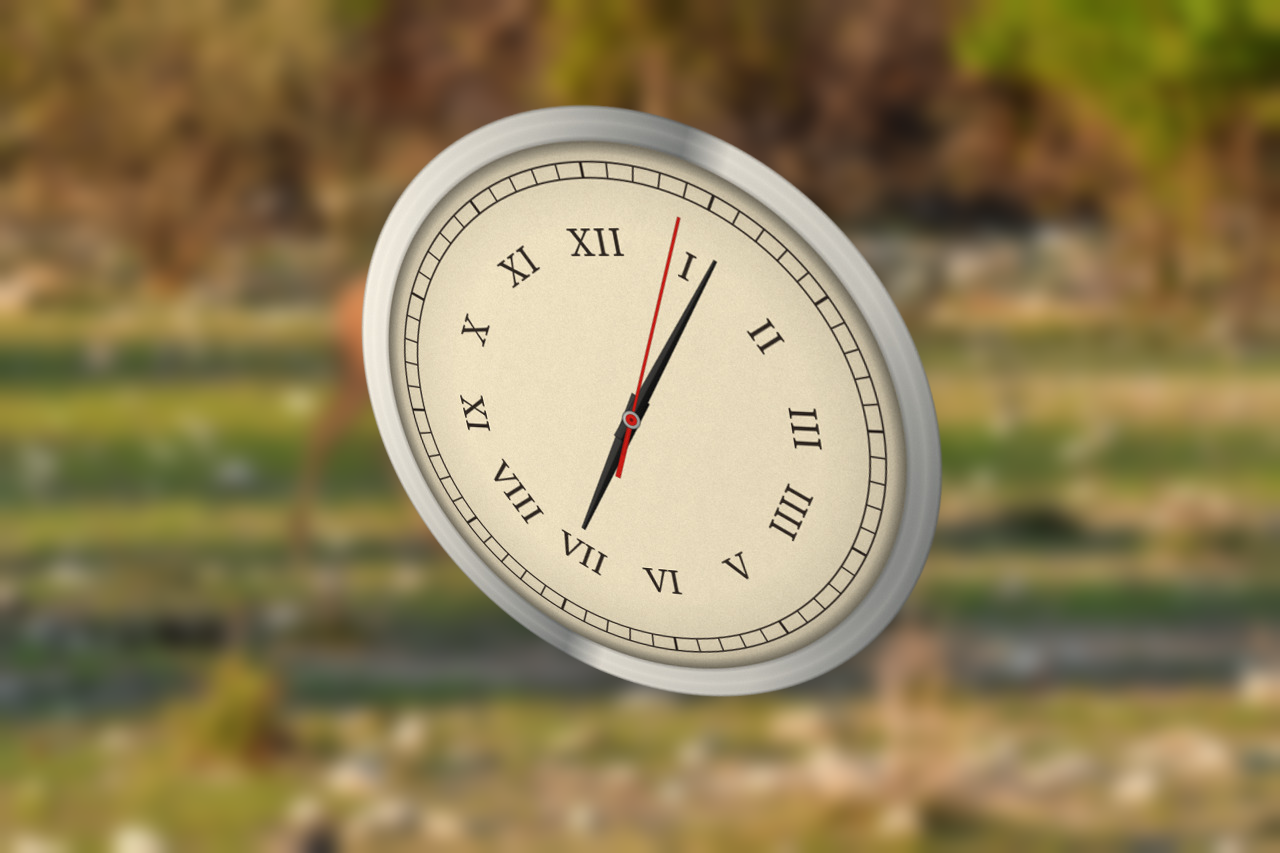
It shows 7.06.04
